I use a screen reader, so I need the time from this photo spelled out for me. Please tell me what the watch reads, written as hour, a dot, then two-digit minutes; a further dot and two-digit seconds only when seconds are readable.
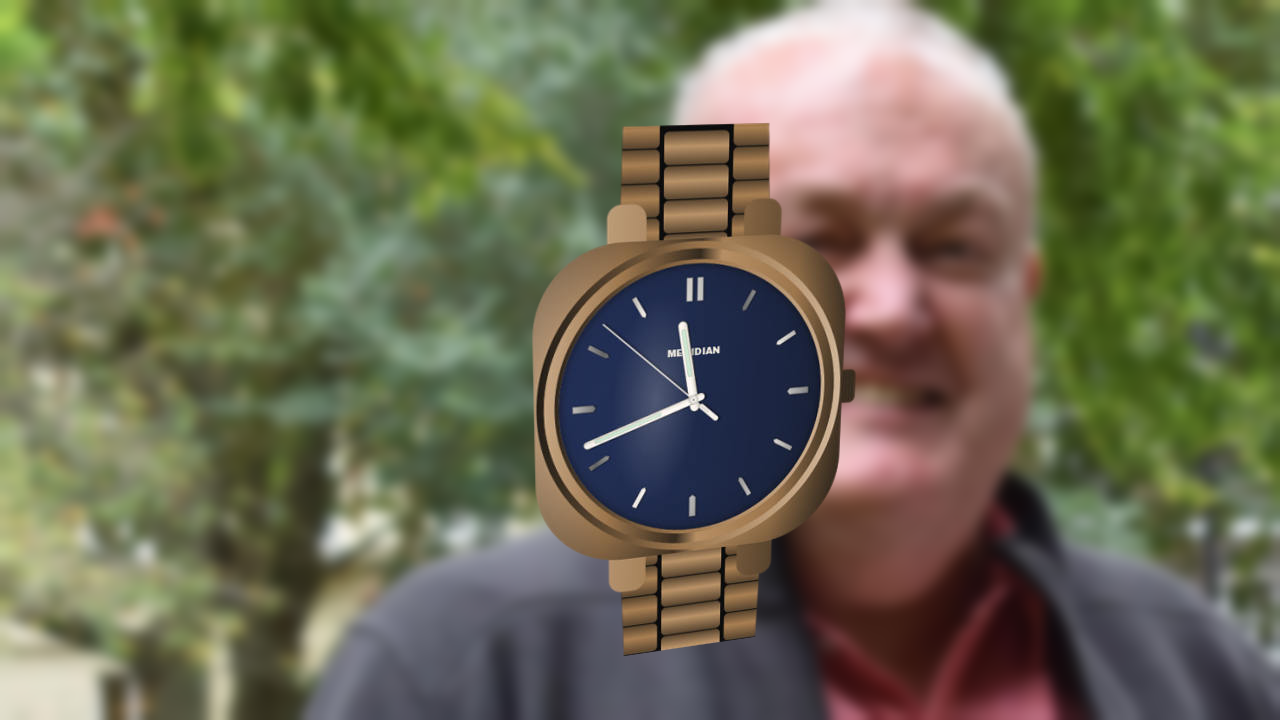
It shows 11.41.52
